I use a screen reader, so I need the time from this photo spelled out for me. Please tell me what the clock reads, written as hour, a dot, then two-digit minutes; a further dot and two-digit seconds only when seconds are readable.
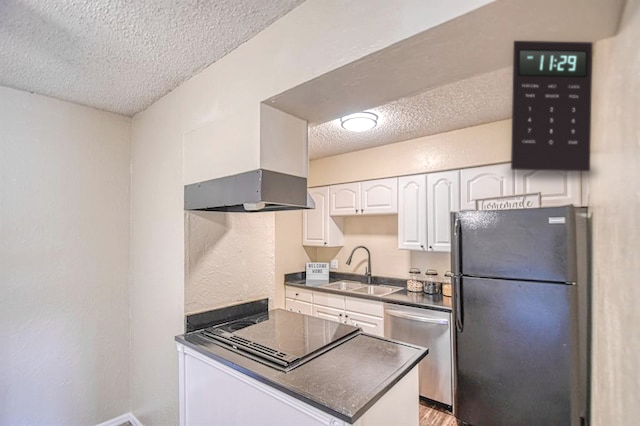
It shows 11.29
